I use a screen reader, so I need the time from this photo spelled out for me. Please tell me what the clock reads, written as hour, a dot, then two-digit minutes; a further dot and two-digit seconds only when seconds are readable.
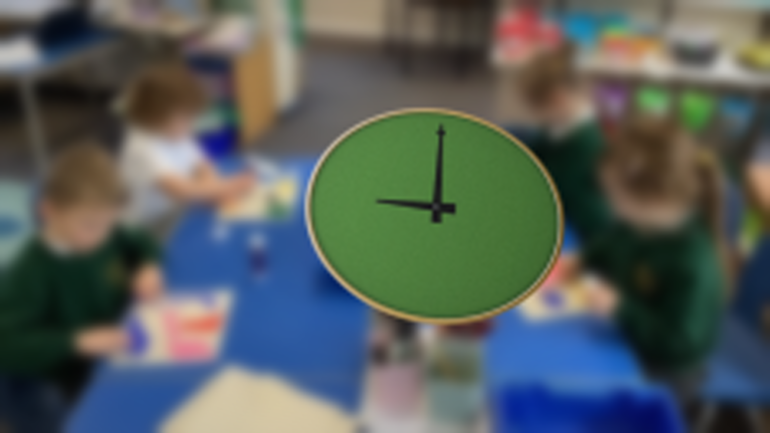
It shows 9.00
